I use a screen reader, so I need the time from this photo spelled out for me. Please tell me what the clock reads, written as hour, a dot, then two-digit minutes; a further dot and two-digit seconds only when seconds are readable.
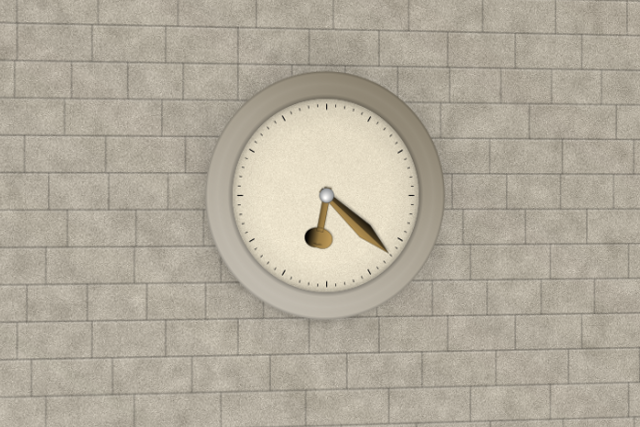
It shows 6.22
